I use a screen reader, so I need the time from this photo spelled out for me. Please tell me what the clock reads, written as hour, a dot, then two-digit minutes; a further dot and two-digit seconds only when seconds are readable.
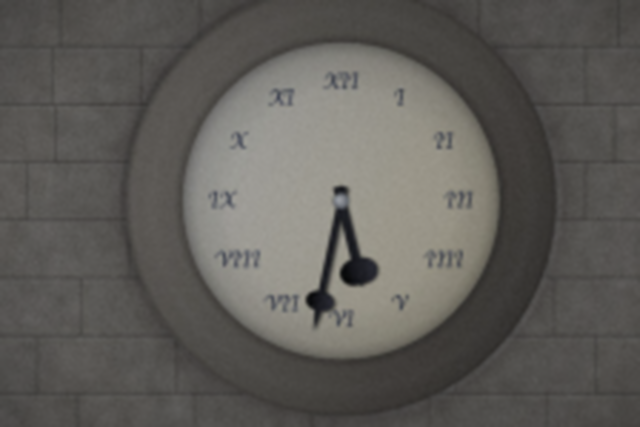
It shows 5.32
